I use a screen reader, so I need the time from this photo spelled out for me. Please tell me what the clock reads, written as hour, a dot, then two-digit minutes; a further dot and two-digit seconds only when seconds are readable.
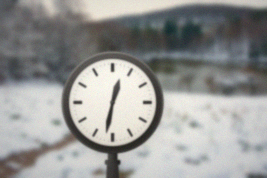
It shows 12.32
